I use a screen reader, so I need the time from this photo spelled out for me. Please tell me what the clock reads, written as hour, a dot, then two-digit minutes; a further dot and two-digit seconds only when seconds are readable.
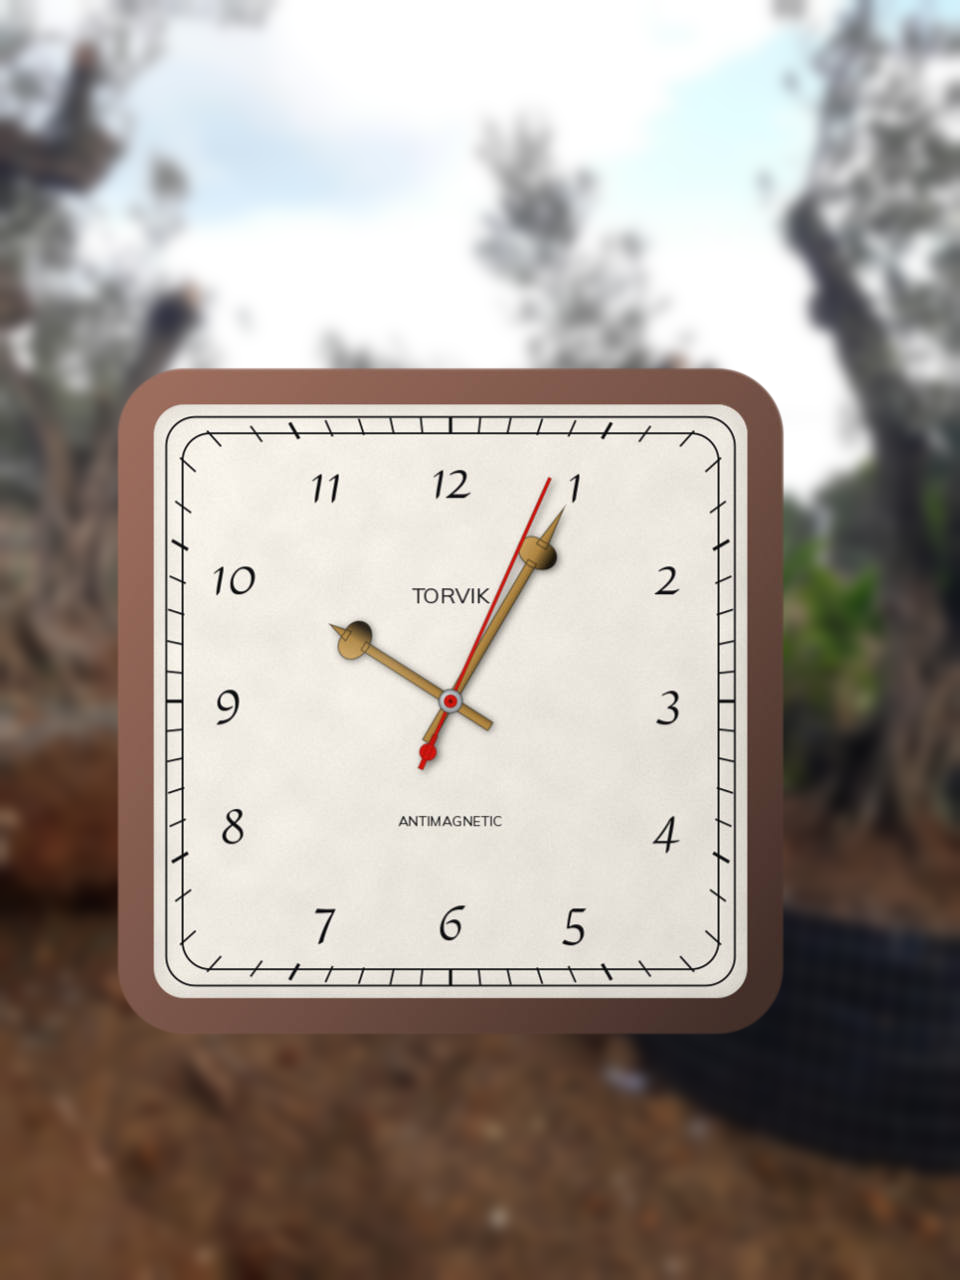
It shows 10.05.04
